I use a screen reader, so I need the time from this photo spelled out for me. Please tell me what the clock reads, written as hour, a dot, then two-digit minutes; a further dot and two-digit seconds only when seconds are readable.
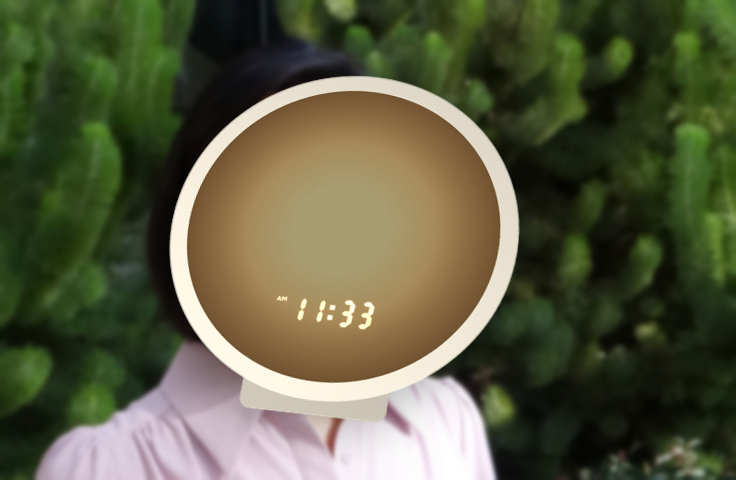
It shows 11.33
